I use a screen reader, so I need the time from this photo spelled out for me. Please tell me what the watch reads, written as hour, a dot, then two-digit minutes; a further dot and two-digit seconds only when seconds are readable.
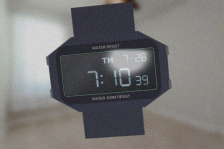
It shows 7.10.39
